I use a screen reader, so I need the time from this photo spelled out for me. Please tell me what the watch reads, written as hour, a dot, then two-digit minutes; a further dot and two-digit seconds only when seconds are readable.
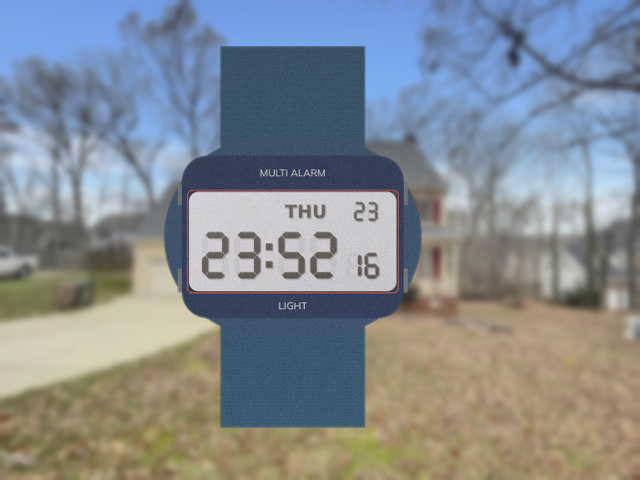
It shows 23.52.16
